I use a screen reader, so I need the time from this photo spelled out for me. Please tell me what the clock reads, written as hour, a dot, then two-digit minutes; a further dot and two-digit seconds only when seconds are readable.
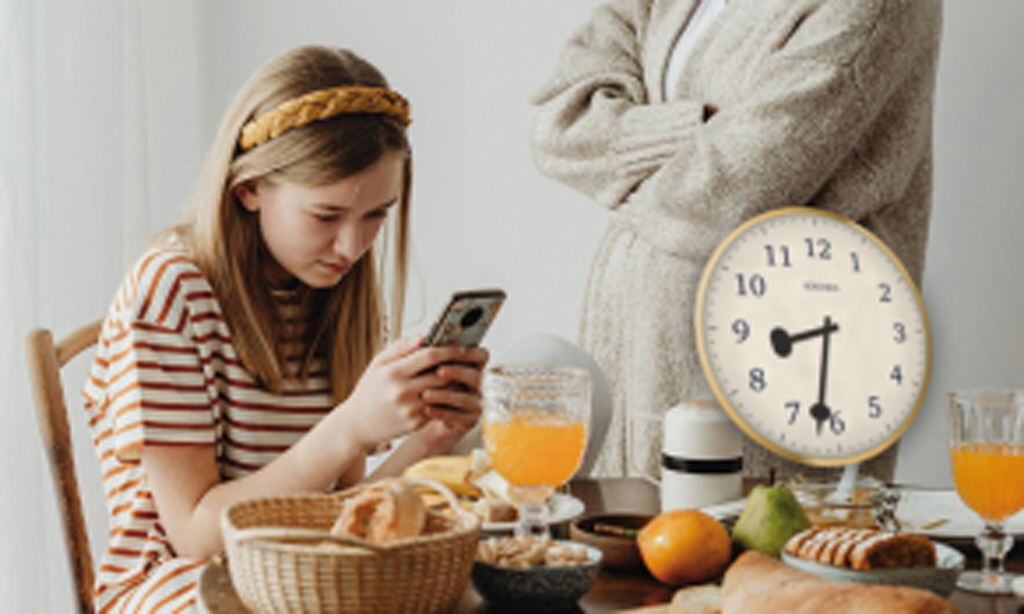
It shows 8.32
